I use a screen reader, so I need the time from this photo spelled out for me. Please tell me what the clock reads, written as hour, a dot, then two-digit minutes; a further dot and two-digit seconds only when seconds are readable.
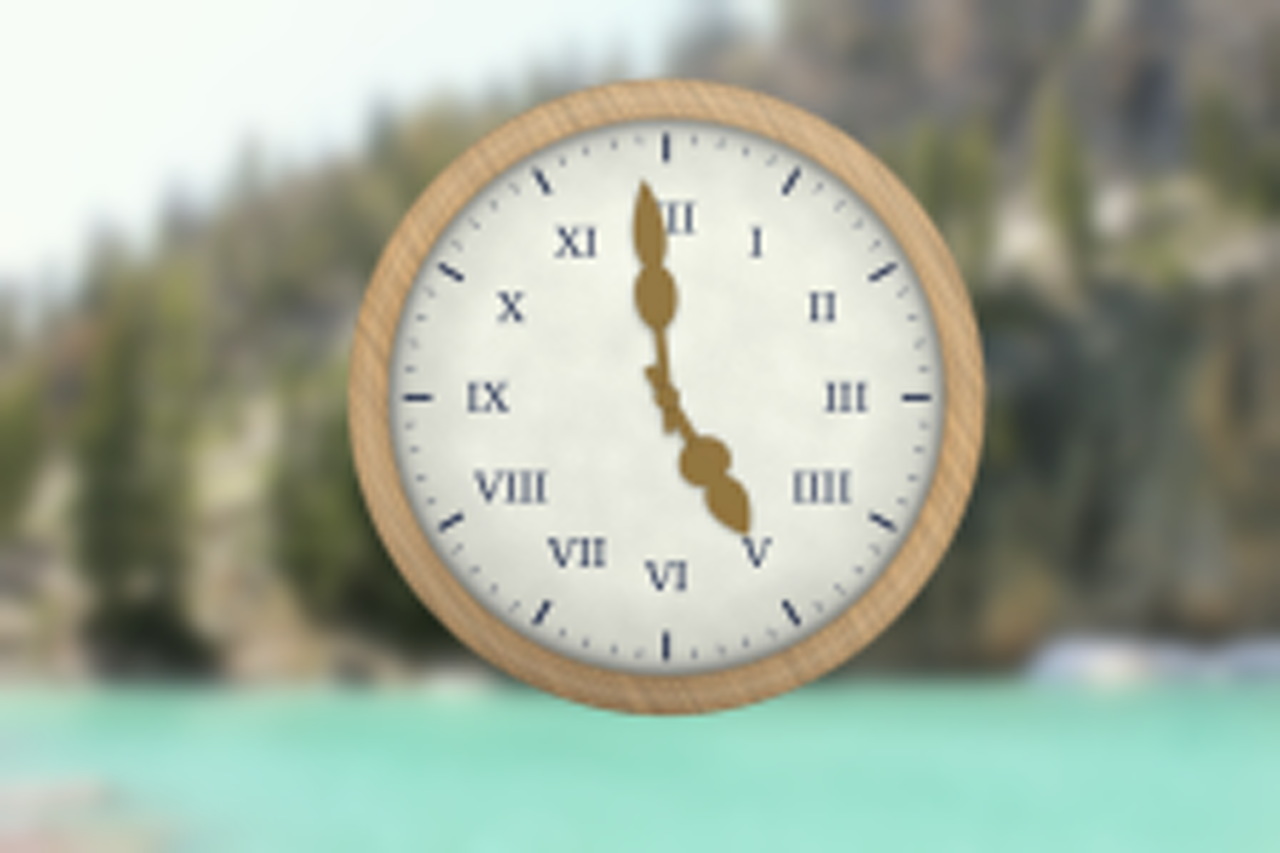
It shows 4.59
